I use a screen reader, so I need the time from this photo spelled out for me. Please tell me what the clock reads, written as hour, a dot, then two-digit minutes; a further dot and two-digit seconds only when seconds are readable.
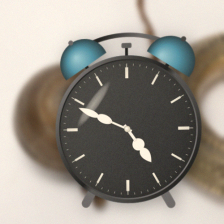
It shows 4.49
